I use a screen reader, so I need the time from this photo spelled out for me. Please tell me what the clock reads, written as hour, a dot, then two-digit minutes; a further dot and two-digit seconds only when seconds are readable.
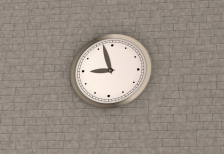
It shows 8.57
